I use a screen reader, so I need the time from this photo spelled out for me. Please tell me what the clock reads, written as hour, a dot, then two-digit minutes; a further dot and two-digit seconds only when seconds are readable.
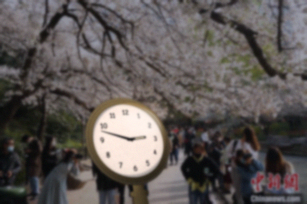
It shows 2.48
